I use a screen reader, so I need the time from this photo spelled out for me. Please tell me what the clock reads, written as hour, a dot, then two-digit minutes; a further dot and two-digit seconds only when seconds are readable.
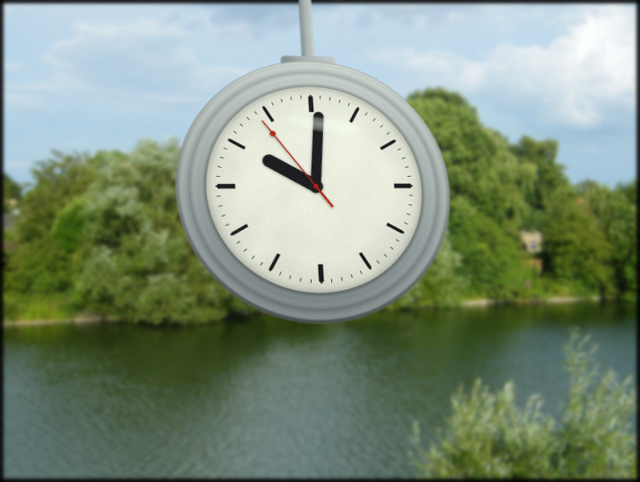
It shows 10.00.54
